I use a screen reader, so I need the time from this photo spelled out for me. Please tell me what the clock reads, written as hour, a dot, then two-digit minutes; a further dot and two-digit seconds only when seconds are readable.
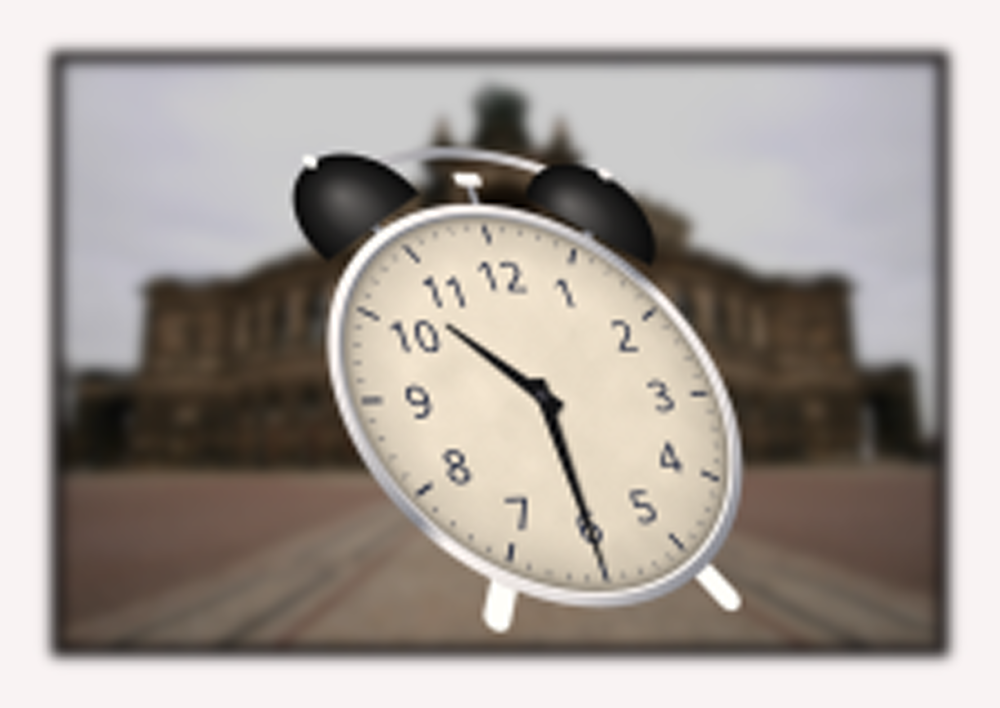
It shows 10.30
